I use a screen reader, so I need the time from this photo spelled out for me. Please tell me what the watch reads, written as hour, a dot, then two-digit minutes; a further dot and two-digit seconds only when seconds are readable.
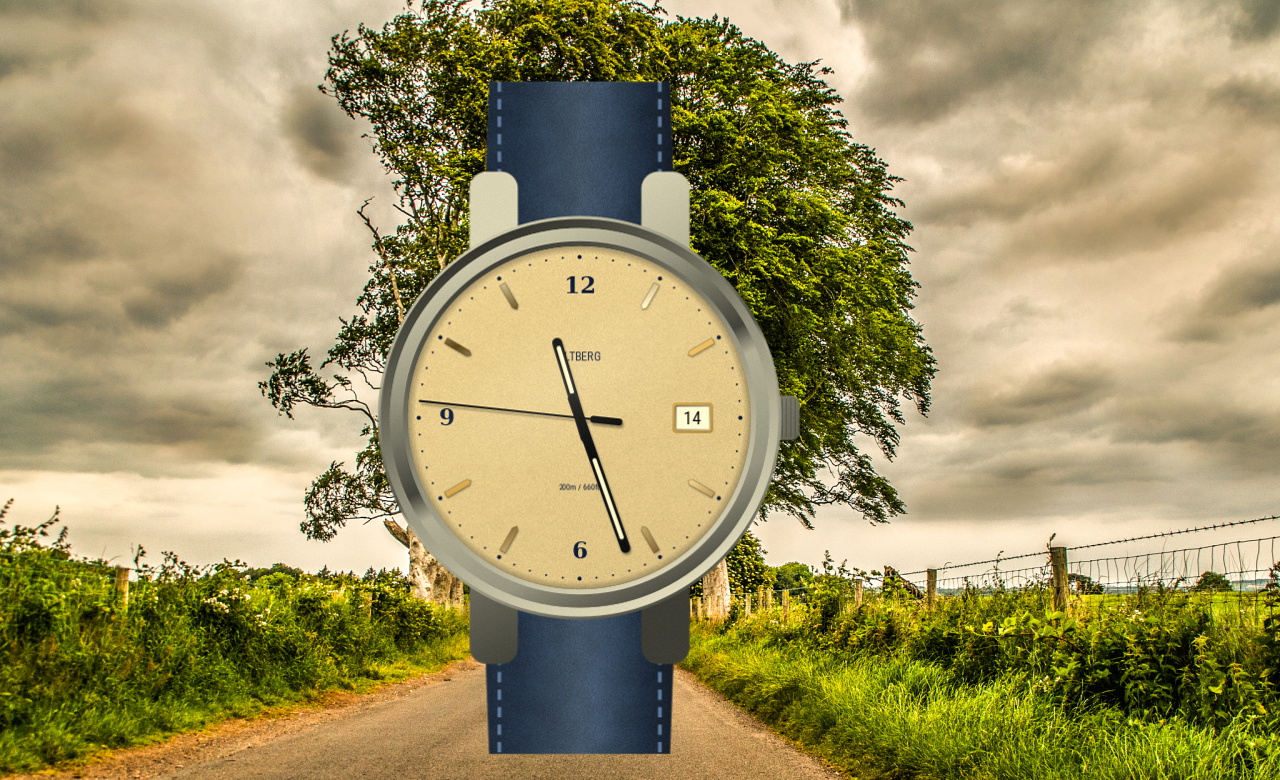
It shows 11.26.46
